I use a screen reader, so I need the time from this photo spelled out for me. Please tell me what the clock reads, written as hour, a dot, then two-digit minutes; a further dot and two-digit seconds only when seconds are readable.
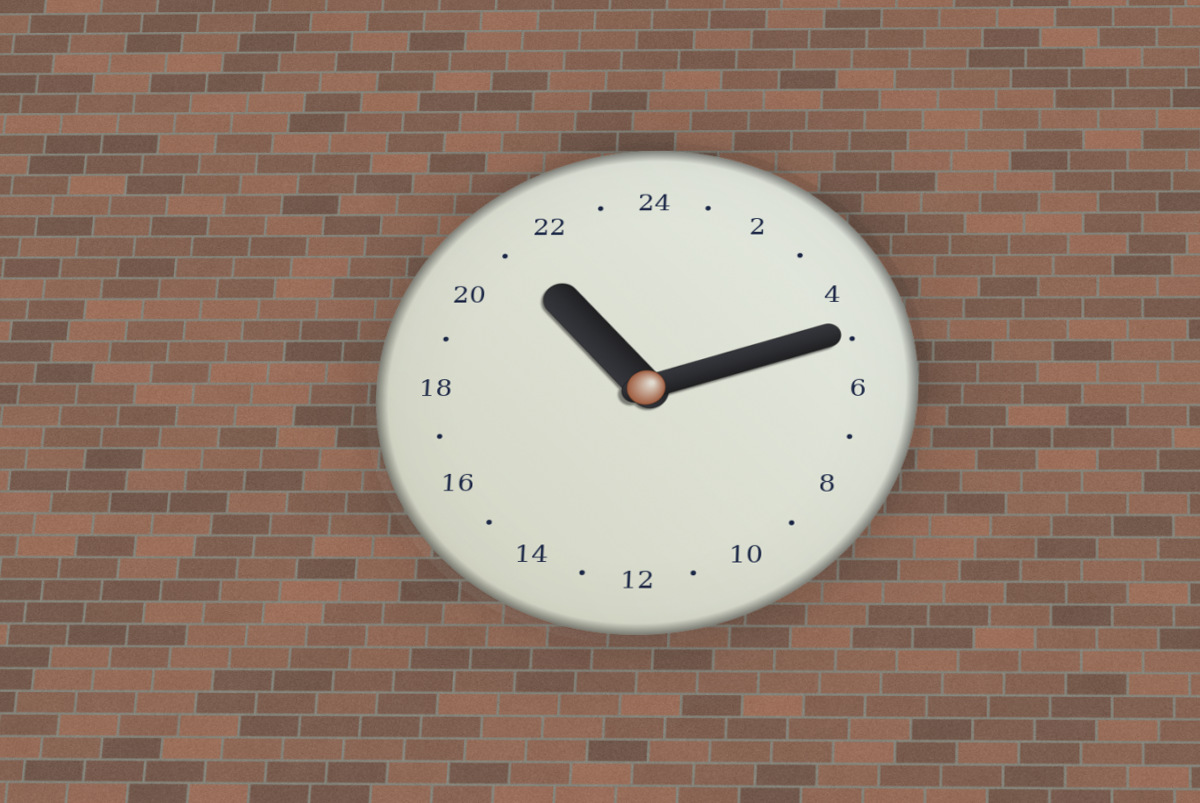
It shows 21.12
